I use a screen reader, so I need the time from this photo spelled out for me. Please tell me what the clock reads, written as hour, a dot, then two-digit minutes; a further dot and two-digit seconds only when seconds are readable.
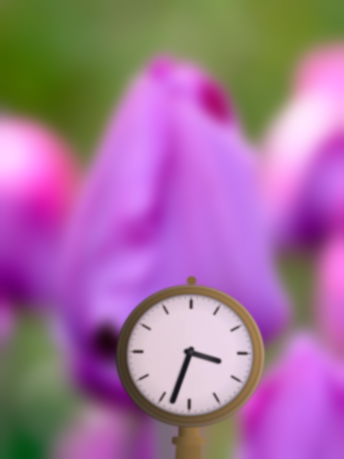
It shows 3.33
